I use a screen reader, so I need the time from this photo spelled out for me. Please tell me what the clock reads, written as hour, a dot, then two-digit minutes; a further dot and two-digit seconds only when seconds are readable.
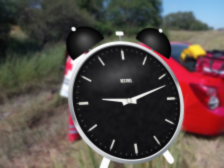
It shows 9.12
